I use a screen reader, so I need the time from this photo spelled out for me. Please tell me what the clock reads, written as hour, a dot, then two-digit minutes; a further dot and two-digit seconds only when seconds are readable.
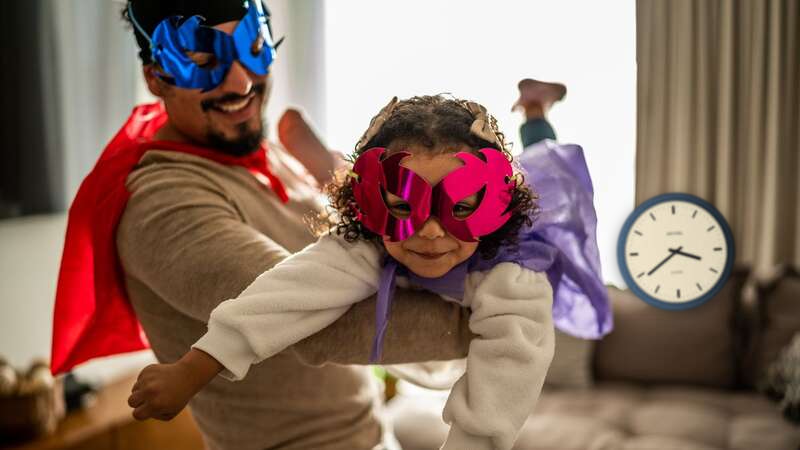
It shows 3.39
